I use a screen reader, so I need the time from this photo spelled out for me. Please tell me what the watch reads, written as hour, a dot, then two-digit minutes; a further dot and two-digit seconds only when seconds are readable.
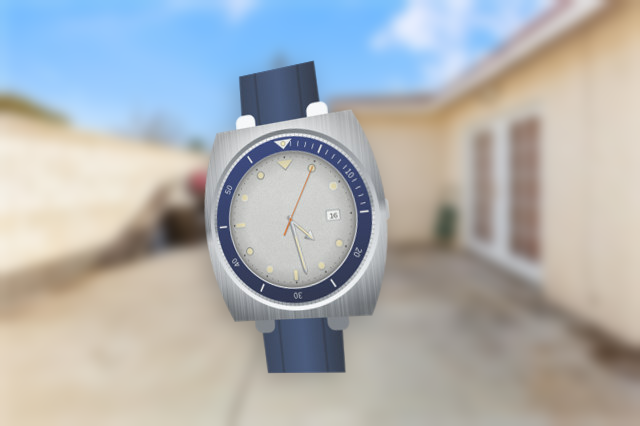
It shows 4.28.05
